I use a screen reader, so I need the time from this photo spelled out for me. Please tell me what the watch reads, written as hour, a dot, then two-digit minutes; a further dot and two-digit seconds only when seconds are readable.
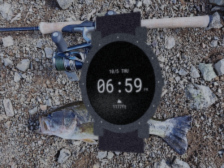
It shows 6.59
